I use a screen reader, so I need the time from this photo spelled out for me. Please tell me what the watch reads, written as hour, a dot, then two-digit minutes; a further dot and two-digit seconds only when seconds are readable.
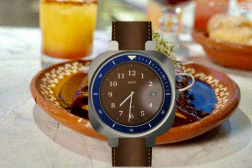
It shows 7.31
